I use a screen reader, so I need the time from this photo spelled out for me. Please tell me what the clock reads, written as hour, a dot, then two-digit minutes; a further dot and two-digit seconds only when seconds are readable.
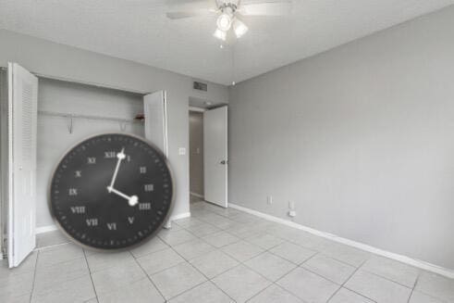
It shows 4.03
